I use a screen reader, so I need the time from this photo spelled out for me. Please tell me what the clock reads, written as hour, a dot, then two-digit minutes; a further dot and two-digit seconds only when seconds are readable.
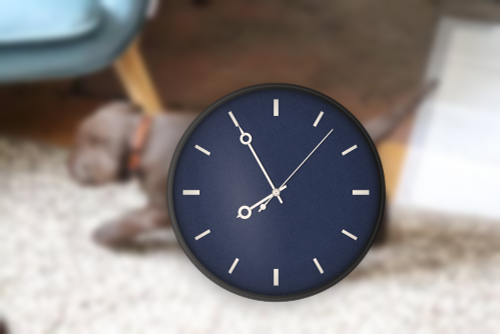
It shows 7.55.07
